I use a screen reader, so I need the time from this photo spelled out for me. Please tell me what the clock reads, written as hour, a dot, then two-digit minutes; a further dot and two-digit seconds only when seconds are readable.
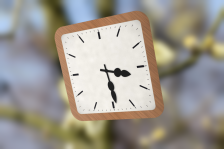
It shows 3.29
